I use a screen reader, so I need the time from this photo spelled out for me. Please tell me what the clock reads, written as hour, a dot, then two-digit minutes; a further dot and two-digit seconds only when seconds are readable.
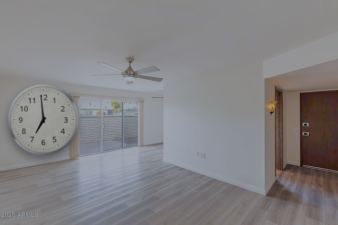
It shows 6.59
